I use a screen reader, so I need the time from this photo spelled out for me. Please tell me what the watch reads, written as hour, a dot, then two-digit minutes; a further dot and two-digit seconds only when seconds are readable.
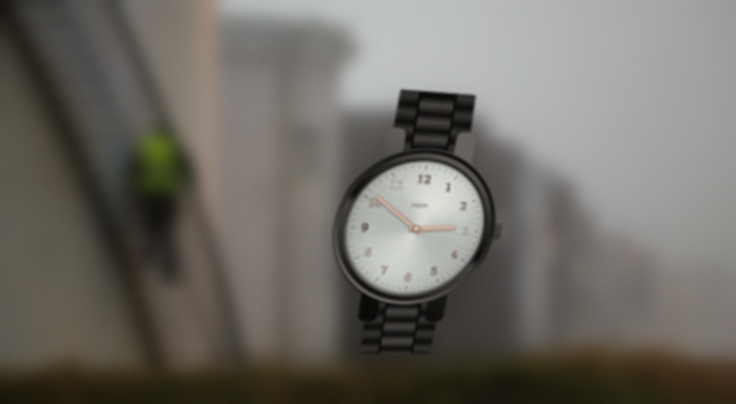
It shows 2.51
